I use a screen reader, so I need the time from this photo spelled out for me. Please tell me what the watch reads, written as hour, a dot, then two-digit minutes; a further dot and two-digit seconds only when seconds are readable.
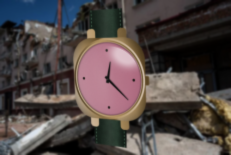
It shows 12.22
